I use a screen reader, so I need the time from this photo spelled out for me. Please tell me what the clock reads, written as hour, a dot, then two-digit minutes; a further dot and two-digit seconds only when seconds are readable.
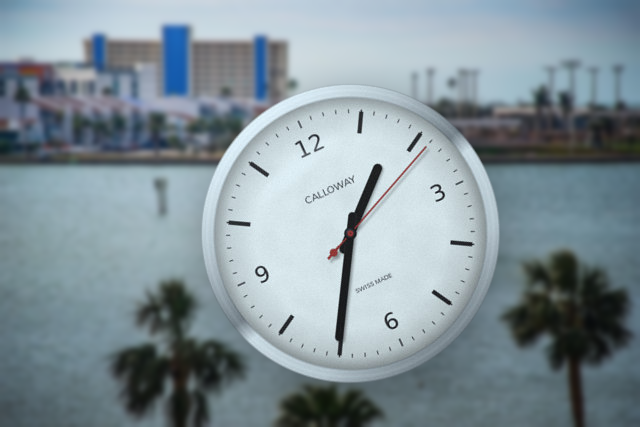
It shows 1.35.11
